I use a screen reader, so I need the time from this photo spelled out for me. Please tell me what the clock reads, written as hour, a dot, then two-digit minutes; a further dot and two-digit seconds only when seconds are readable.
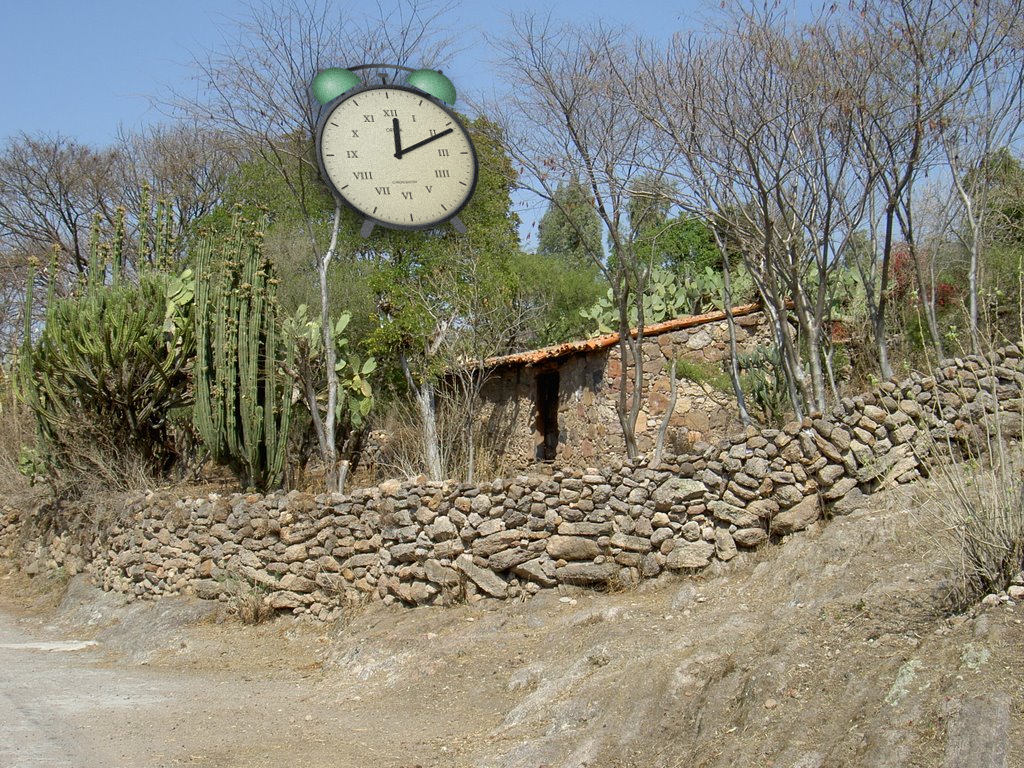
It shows 12.11
